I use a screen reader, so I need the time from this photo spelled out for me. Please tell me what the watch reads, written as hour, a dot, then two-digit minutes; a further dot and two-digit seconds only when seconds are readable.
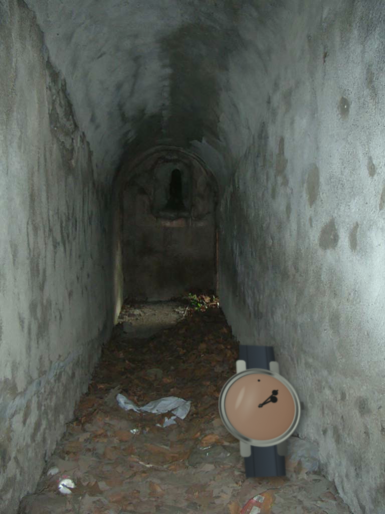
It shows 2.08
